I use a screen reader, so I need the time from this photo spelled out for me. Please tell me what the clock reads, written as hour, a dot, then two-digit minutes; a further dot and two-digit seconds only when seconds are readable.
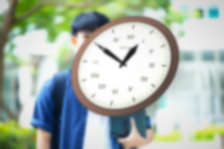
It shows 12.50
